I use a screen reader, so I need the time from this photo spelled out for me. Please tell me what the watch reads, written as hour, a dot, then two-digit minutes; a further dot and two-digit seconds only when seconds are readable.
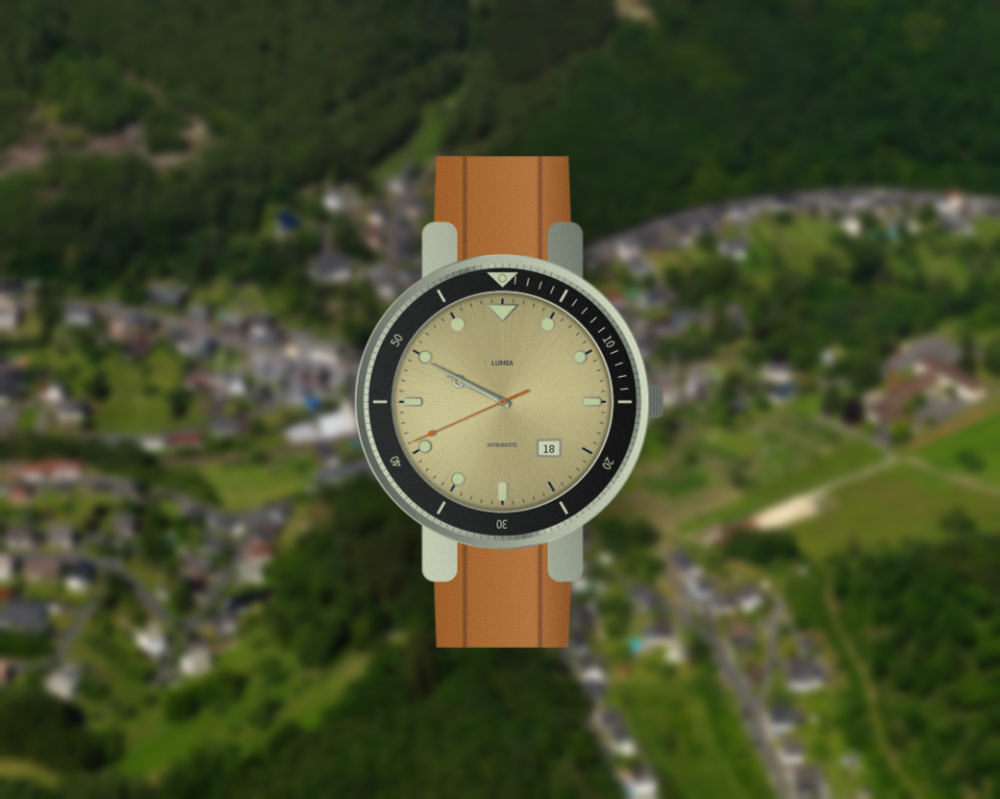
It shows 9.49.41
